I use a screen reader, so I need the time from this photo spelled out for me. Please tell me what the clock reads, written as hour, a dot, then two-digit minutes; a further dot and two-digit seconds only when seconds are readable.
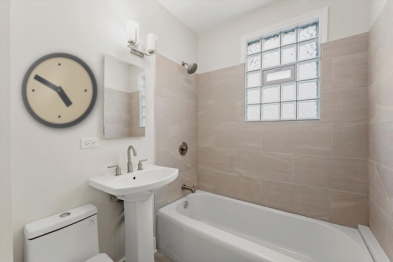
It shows 4.50
